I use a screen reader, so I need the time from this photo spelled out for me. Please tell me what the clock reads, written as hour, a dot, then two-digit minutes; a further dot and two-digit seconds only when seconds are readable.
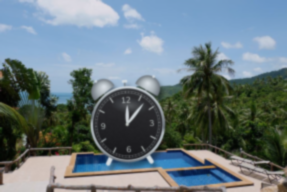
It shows 12.07
